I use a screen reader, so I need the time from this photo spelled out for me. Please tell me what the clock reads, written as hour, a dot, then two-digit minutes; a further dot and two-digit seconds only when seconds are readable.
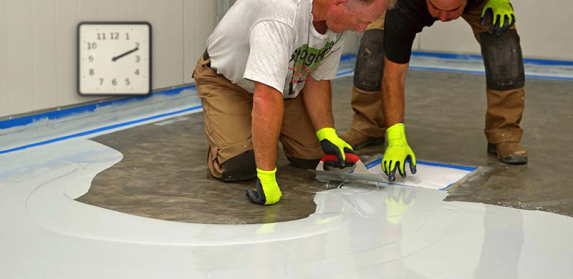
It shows 2.11
